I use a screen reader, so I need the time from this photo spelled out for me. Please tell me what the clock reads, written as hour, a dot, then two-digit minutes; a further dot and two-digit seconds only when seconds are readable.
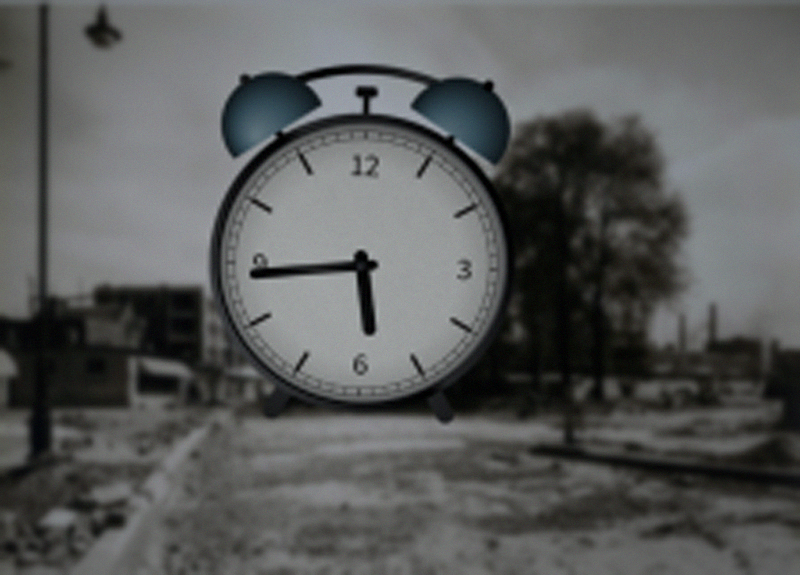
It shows 5.44
